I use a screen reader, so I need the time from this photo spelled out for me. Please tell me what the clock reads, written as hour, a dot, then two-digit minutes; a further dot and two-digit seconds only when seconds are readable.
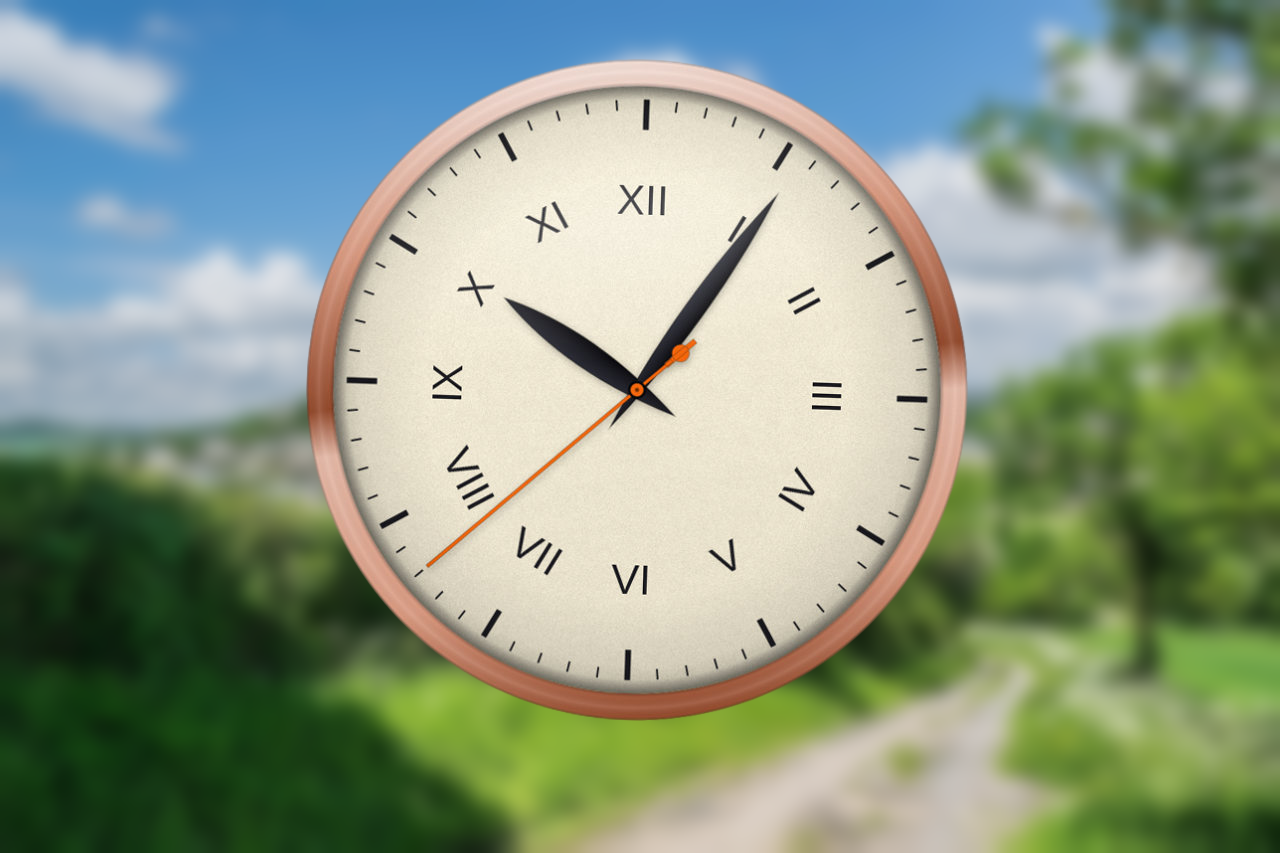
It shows 10.05.38
